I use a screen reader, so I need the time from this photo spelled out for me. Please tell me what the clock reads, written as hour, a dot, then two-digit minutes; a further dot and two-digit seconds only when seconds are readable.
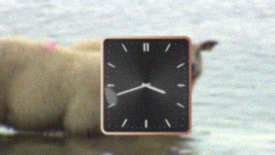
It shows 3.42
